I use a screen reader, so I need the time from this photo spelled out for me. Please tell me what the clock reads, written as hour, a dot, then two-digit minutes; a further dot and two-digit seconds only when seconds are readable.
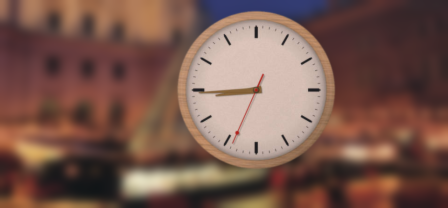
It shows 8.44.34
